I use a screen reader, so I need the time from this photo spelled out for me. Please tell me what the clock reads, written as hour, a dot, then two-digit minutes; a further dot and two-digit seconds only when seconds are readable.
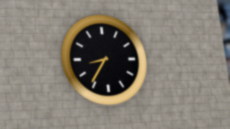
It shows 8.36
